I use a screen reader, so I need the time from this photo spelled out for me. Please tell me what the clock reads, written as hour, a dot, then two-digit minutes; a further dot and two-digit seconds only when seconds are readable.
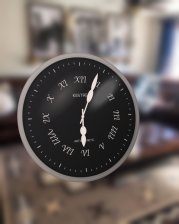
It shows 6.04
